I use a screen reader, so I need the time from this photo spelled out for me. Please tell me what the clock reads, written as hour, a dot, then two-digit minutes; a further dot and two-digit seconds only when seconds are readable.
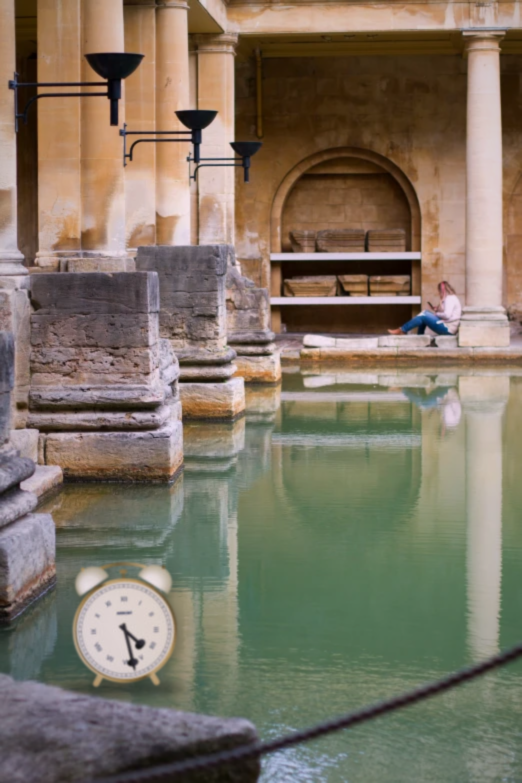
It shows 4.28
